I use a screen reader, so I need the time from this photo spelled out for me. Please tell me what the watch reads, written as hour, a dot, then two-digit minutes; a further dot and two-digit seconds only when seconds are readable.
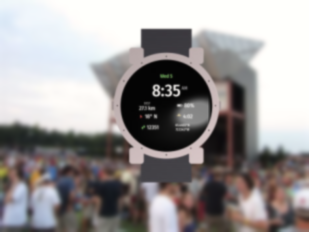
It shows 8.35
